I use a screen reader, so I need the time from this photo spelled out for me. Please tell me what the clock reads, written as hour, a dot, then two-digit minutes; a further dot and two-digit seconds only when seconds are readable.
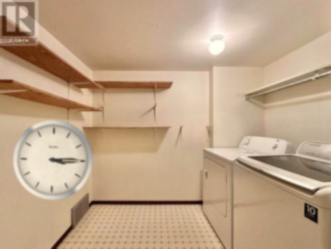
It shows 3.15
